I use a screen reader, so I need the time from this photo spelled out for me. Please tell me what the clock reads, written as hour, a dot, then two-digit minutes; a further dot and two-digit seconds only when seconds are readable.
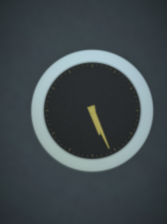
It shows 5.26
